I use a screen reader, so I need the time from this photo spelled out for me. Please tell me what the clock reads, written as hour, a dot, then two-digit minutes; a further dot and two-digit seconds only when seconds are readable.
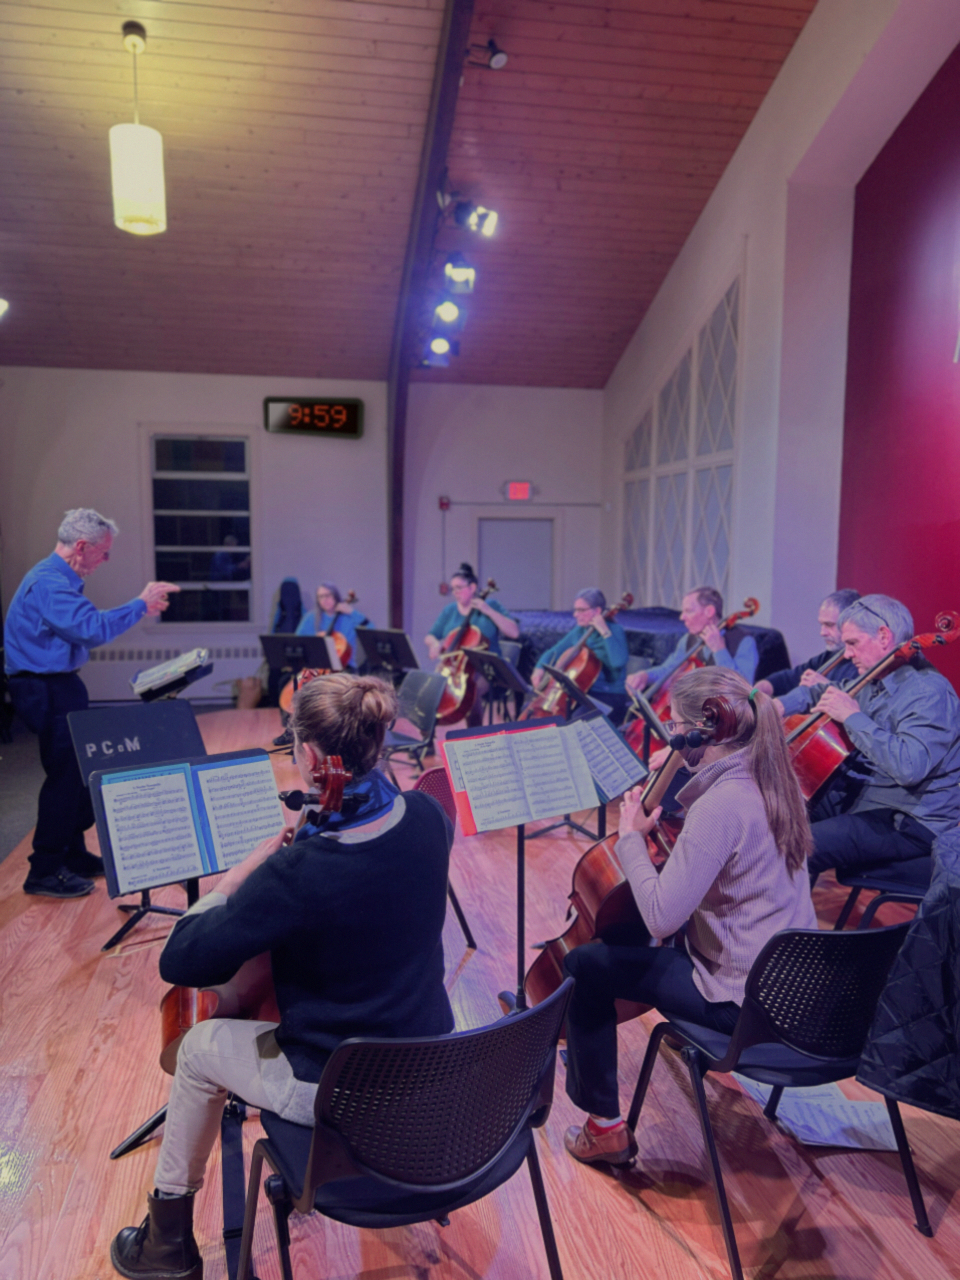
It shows 9.59
